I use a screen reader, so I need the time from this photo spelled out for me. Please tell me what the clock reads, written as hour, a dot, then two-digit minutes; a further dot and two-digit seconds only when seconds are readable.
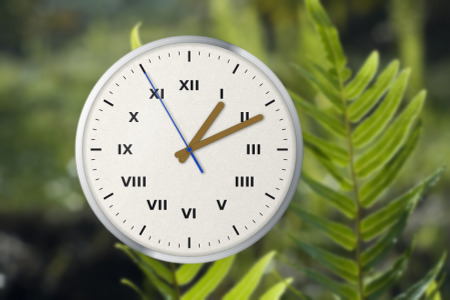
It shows 1.10.55
